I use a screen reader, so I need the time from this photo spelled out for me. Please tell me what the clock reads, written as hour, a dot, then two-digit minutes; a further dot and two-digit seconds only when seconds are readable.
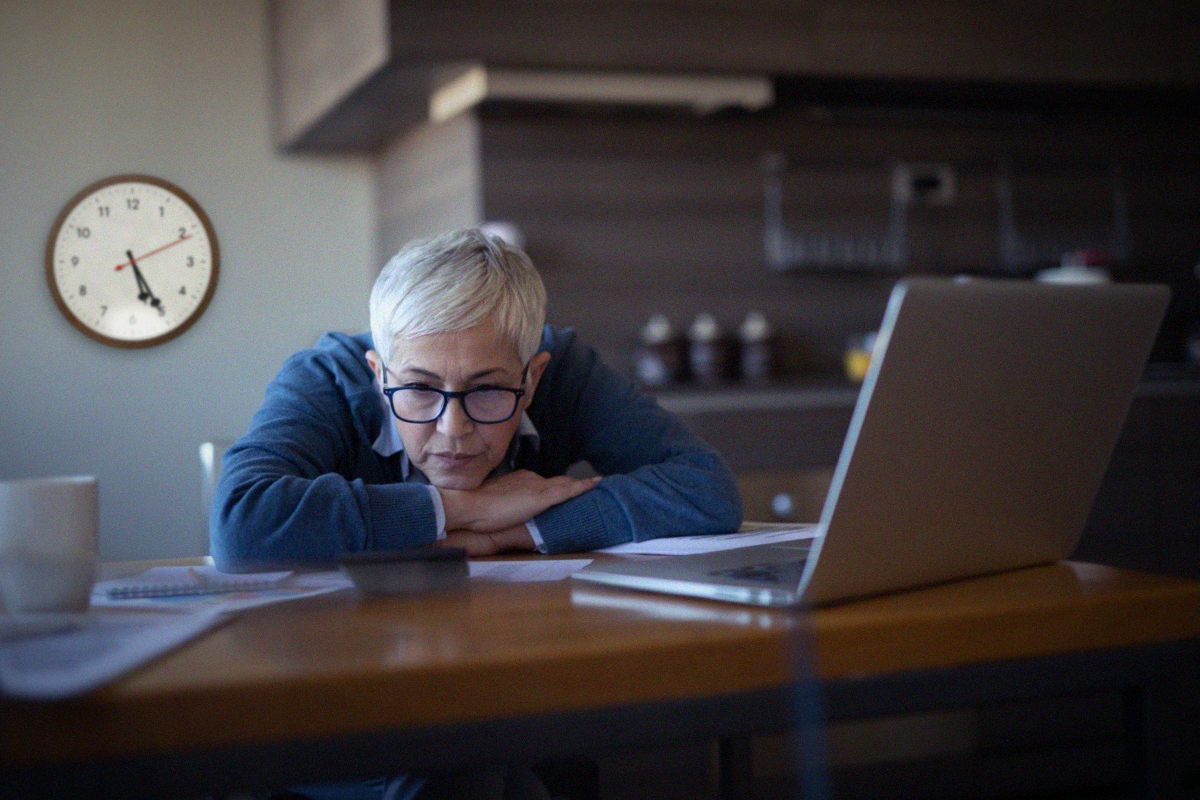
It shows 5.25.11
